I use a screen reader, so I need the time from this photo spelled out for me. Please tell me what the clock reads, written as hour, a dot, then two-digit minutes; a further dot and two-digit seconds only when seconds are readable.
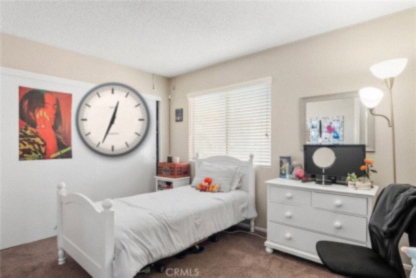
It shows 12.34
